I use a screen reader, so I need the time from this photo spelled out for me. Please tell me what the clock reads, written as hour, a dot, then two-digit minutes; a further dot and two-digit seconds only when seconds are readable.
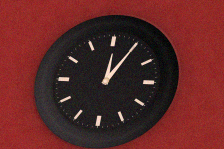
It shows 12.05
